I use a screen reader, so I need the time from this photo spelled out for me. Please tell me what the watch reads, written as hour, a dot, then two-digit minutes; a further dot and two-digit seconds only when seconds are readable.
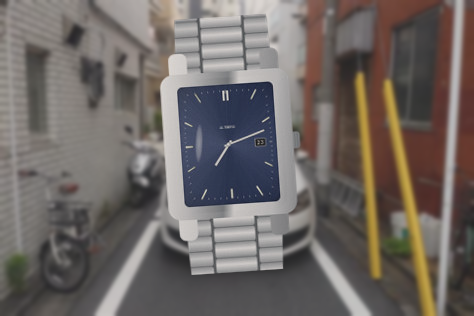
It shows 7.12
